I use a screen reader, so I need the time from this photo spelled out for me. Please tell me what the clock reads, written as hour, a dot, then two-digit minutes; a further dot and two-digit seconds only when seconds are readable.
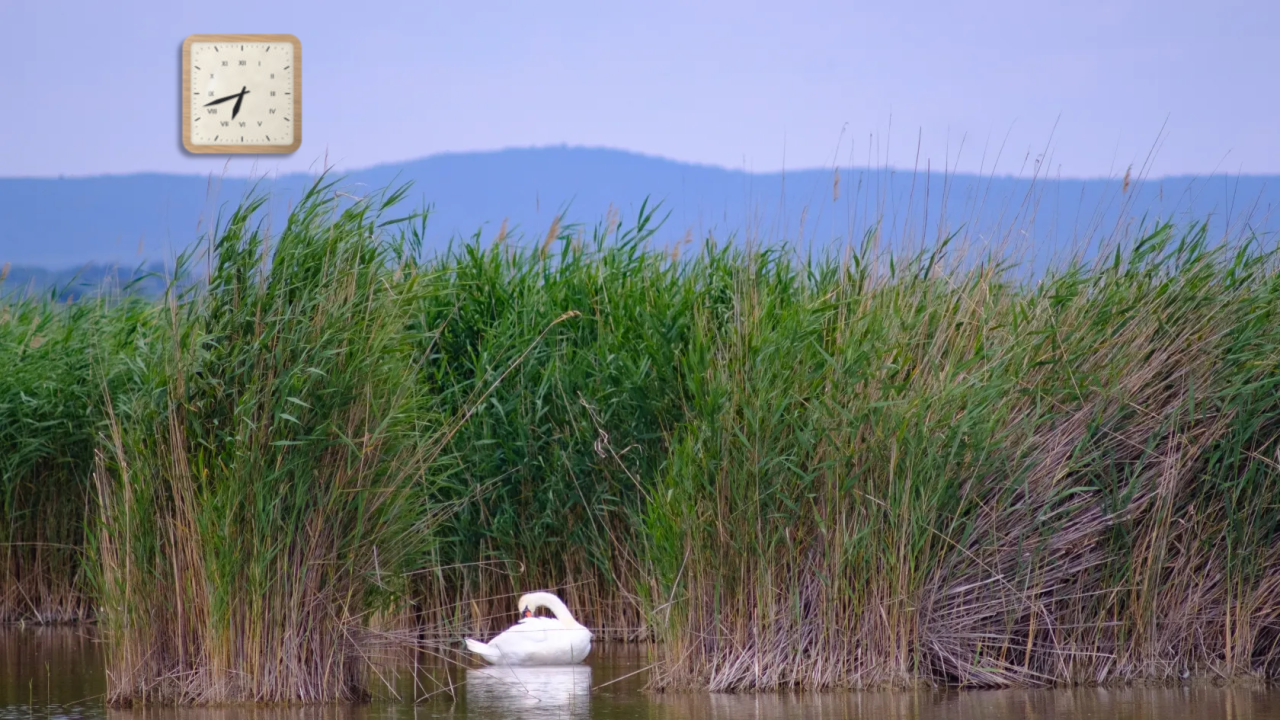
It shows 6.42
